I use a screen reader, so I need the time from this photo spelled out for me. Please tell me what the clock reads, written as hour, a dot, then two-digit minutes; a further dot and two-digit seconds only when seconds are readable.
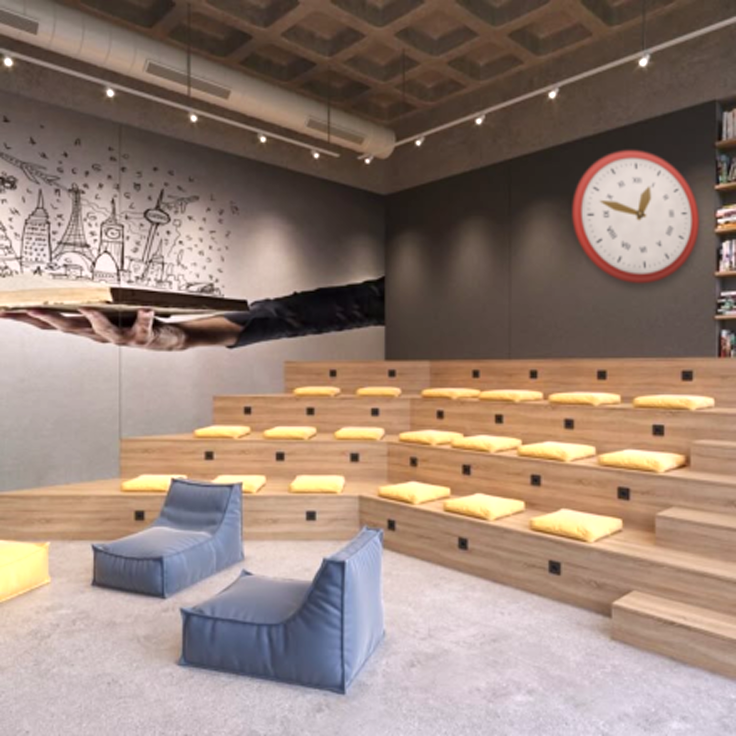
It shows 12.48
